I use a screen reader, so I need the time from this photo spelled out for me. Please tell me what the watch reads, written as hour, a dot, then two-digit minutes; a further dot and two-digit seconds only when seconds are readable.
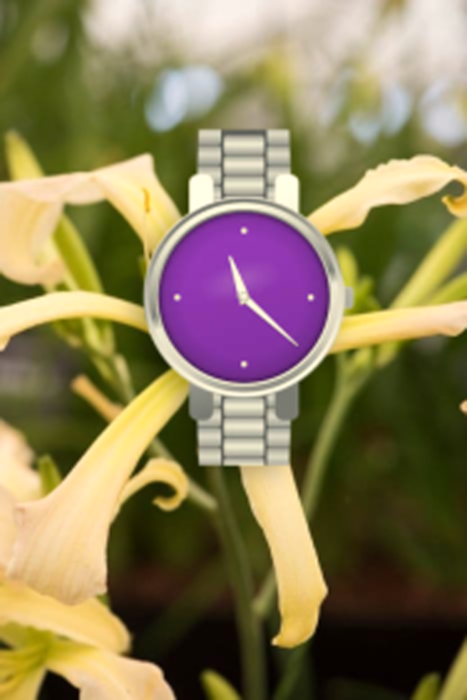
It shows 11.22
